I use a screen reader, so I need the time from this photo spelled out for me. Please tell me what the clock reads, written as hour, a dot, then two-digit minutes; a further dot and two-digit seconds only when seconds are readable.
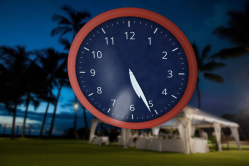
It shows 5.26
